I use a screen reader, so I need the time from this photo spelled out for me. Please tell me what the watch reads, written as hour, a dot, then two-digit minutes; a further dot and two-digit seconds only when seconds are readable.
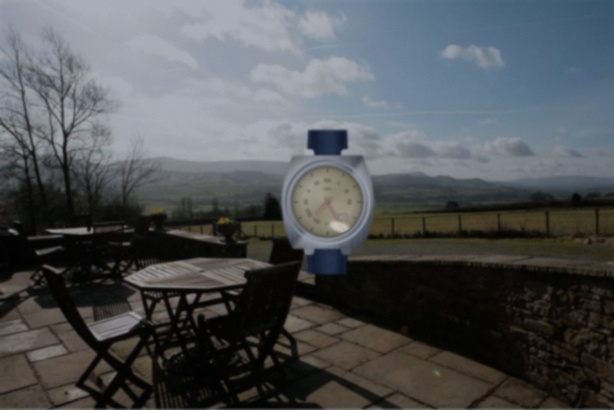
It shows 7.25
